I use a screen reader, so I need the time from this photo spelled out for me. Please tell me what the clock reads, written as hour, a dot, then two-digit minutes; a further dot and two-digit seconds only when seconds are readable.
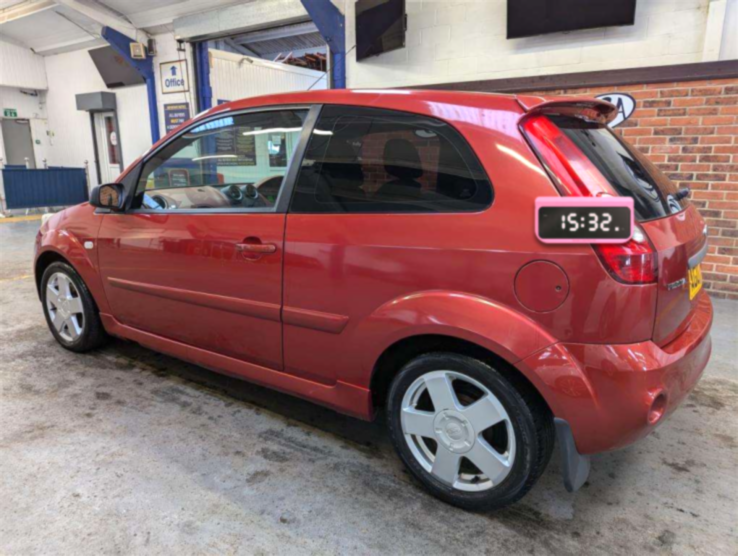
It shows 15.32
